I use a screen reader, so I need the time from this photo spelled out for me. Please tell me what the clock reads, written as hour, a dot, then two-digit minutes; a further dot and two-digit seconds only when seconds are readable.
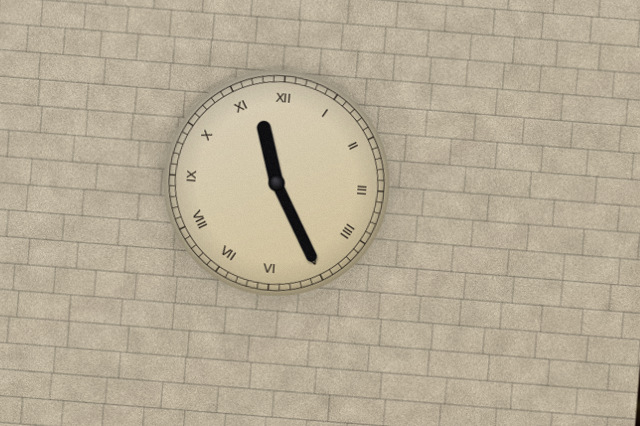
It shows 11.25
